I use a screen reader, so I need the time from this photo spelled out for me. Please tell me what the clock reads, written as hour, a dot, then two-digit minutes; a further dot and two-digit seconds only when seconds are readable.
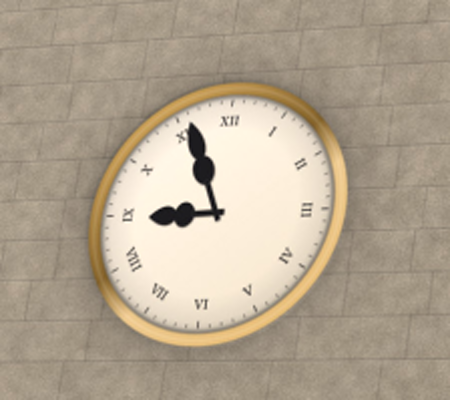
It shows 8.56
